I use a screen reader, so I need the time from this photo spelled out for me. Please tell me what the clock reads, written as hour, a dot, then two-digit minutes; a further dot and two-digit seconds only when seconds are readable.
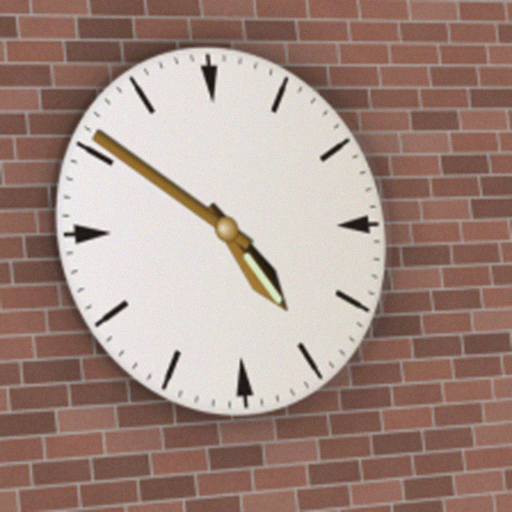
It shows 4.51
